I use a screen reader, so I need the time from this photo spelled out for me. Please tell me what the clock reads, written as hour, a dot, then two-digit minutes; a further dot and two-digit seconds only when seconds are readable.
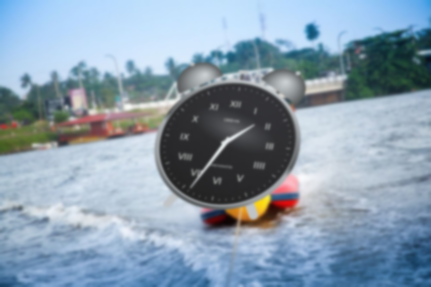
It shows 1.34
